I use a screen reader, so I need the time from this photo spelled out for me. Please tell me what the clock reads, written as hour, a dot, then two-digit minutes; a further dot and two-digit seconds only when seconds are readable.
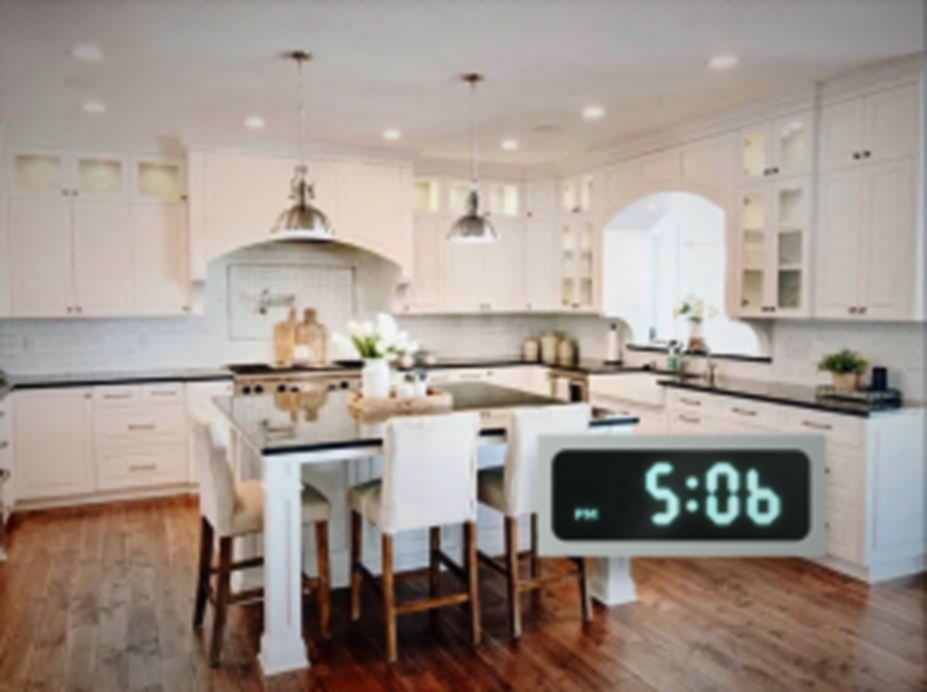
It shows 5.06
